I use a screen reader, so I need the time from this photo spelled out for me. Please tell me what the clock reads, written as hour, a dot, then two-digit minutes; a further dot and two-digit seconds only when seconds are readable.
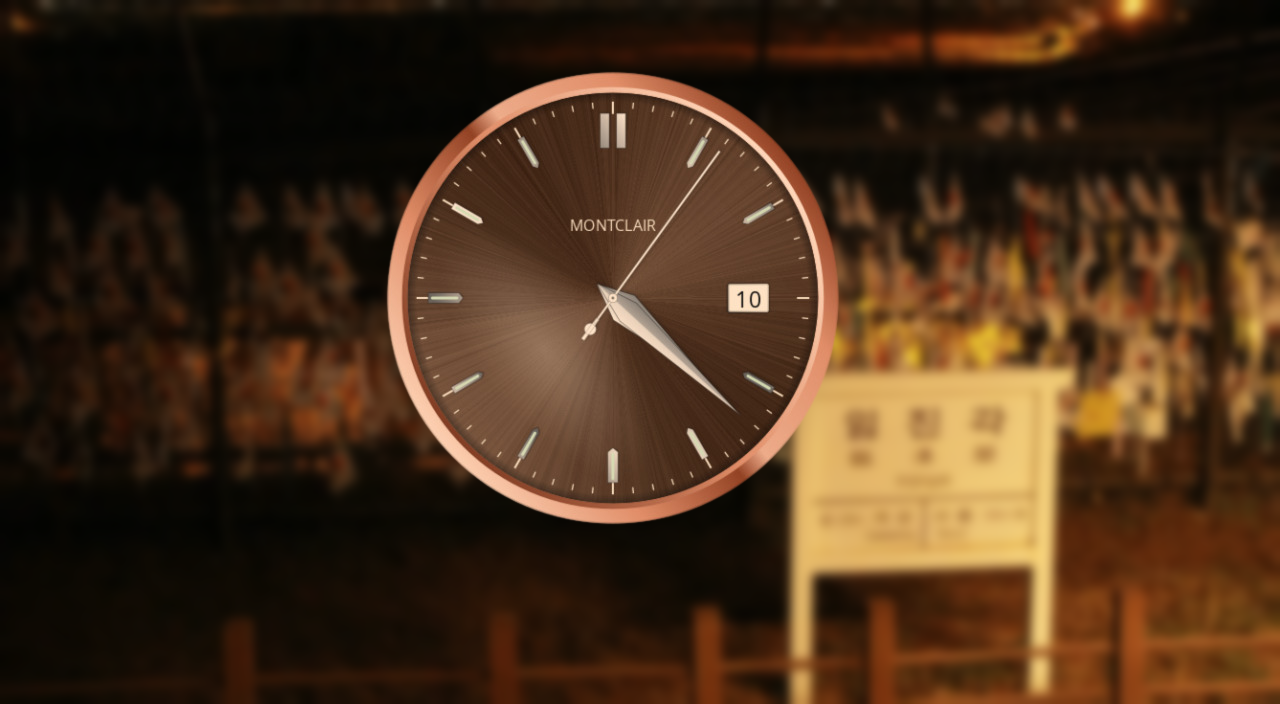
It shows 4.22.06
